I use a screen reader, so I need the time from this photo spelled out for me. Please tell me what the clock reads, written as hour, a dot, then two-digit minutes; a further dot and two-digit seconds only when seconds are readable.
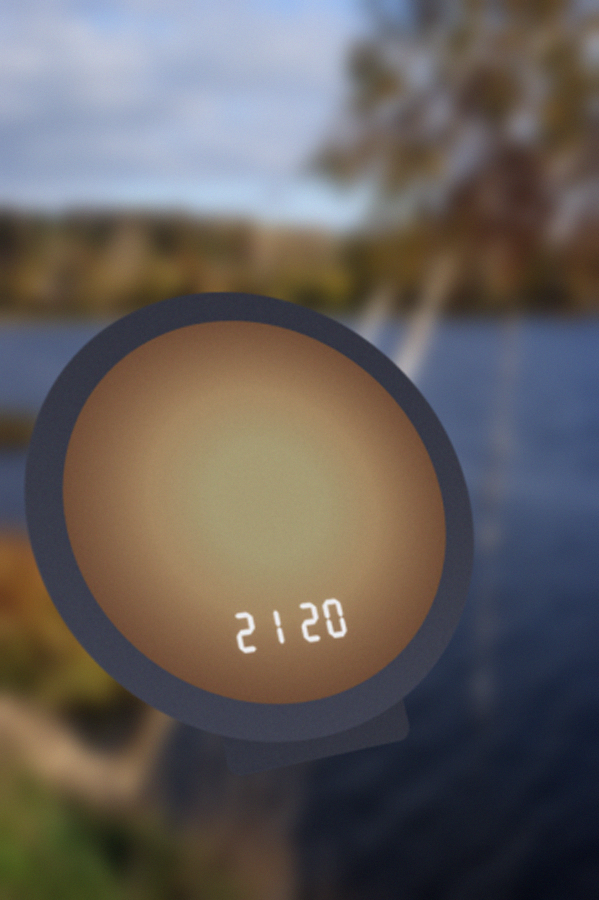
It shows 21.20
